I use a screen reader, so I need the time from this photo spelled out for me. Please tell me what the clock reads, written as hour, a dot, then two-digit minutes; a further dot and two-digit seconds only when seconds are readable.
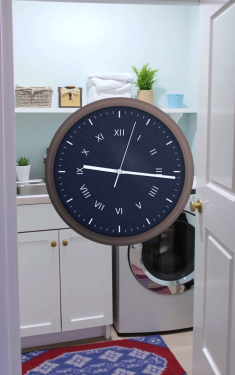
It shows 9.16.03
